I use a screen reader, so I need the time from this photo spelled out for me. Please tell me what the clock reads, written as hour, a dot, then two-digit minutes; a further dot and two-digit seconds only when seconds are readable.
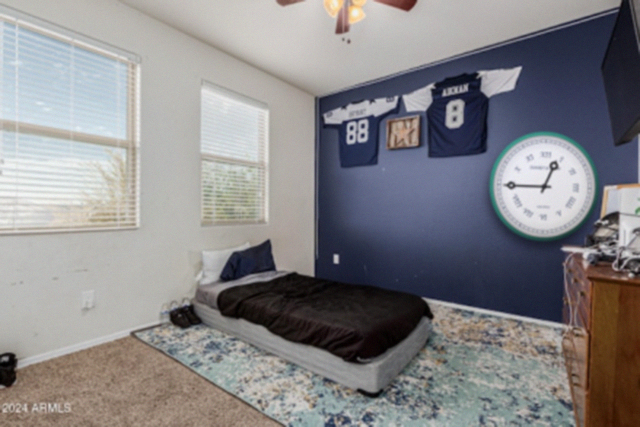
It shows 12.45
